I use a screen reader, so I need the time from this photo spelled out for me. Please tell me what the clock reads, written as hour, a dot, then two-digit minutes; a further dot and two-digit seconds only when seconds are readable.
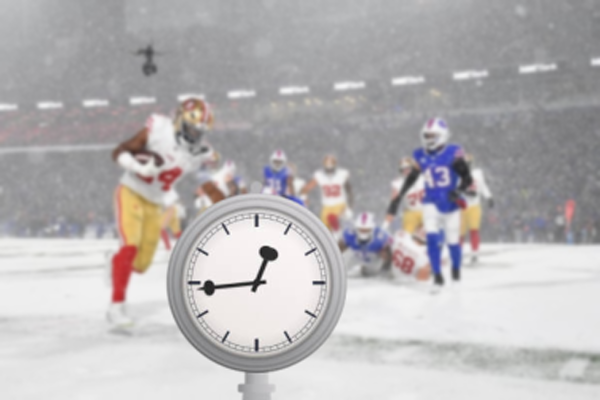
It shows 12.44
